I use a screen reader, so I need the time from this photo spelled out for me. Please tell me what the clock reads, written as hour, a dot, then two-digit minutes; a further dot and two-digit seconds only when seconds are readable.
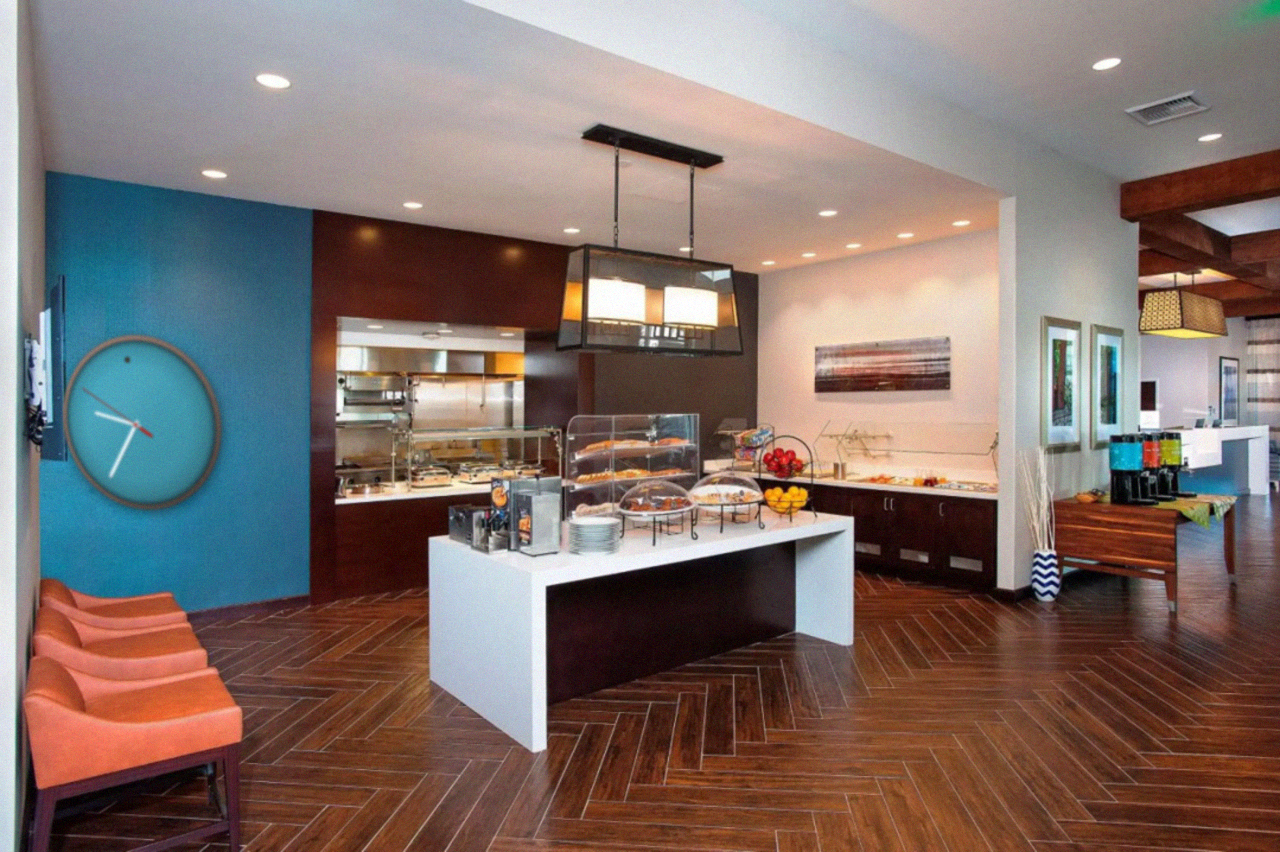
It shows 9.35.51
